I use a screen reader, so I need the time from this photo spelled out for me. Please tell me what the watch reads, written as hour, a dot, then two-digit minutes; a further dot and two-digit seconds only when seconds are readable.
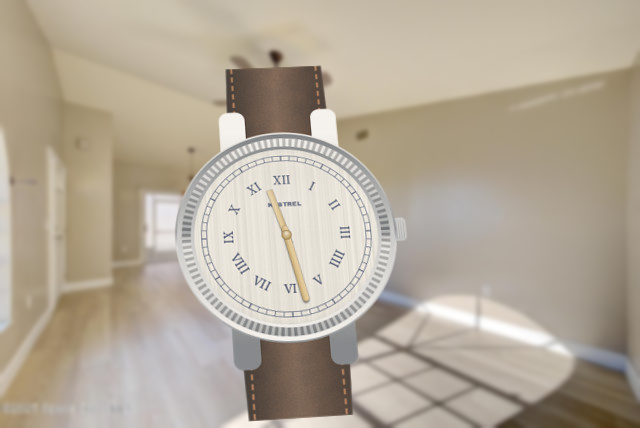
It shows 11.28
